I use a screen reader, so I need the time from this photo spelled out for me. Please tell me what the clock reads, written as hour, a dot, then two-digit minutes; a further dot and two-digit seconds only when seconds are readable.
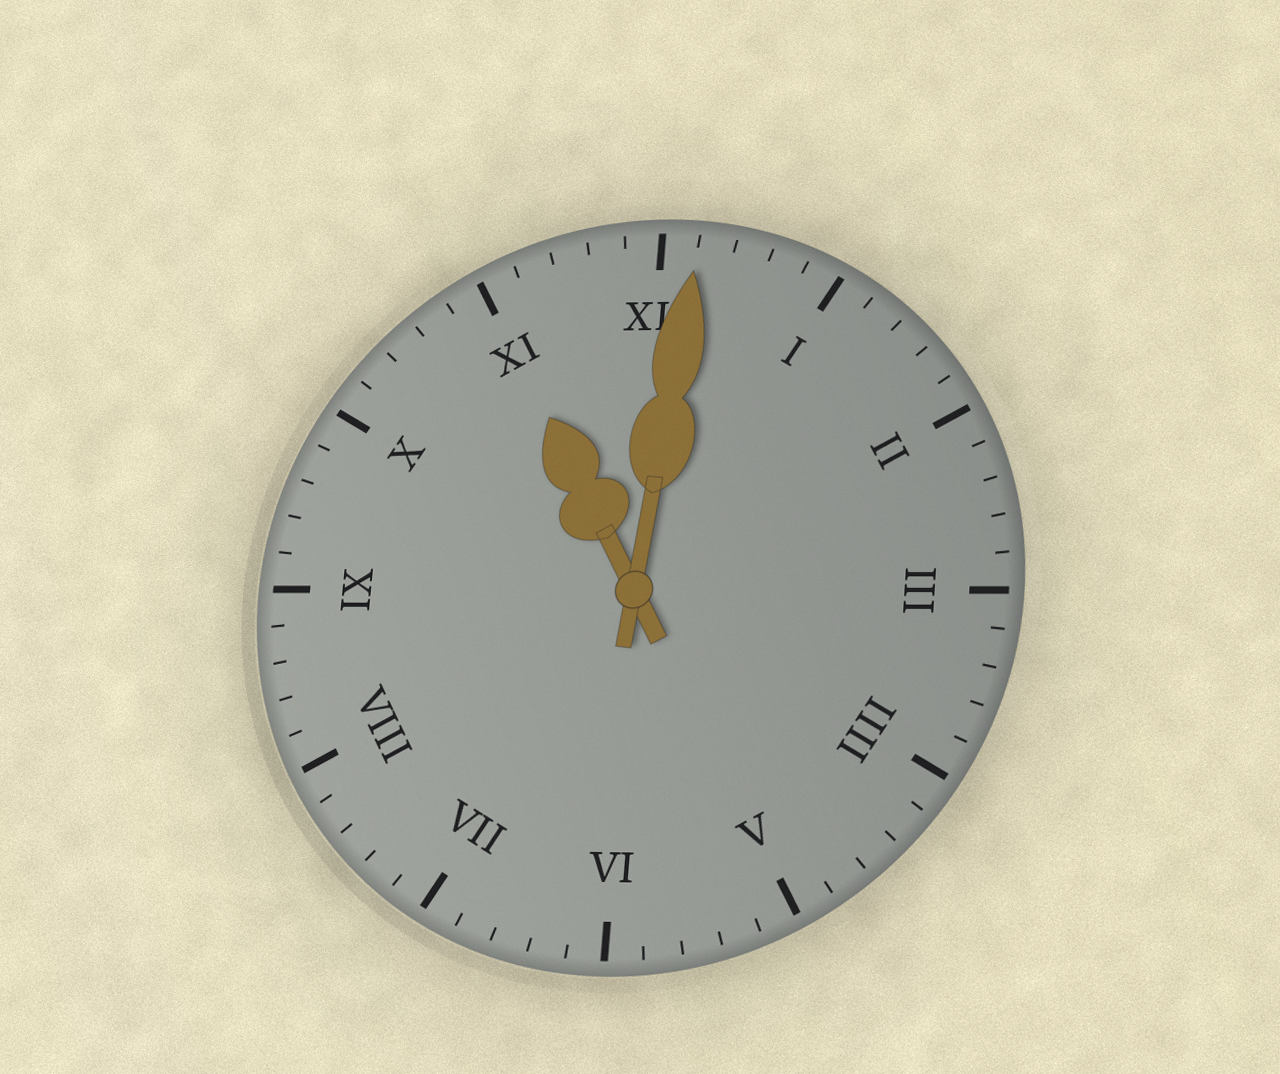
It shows 11.01
